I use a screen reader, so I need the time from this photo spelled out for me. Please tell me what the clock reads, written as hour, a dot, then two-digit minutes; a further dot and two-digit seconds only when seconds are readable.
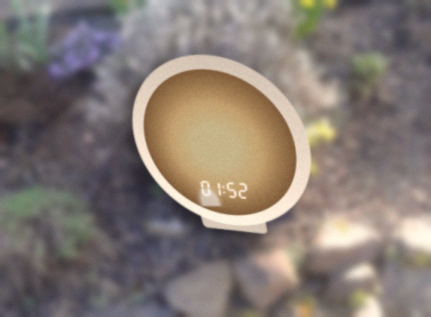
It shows 1.52
